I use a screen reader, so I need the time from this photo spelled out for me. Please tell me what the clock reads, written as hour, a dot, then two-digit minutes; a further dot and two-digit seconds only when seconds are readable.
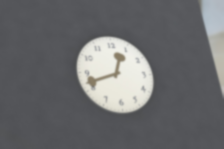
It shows 12.42
